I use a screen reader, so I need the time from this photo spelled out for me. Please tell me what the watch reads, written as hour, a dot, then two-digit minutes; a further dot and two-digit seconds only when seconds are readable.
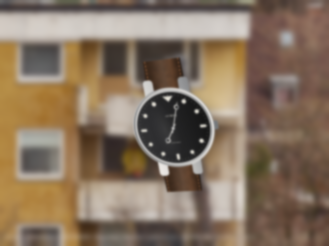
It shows 7.03
